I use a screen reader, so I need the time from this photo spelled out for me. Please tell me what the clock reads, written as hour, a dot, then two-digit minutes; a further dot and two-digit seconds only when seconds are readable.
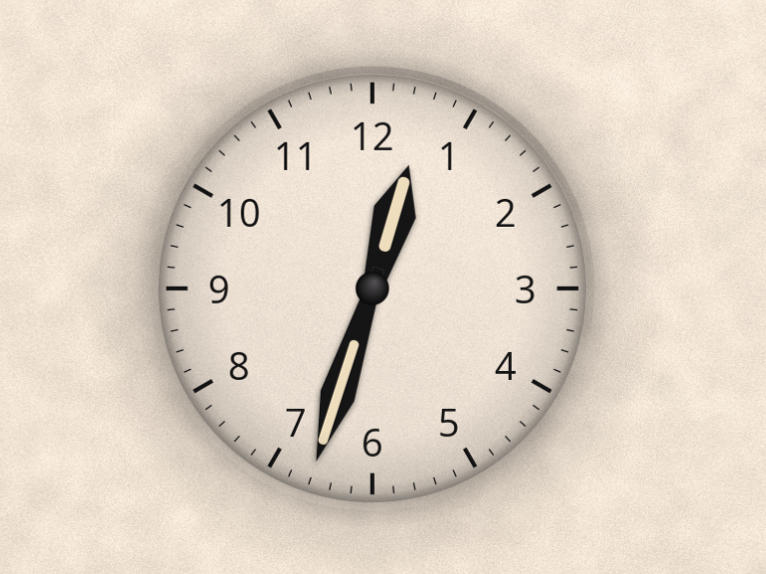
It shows 12.33
